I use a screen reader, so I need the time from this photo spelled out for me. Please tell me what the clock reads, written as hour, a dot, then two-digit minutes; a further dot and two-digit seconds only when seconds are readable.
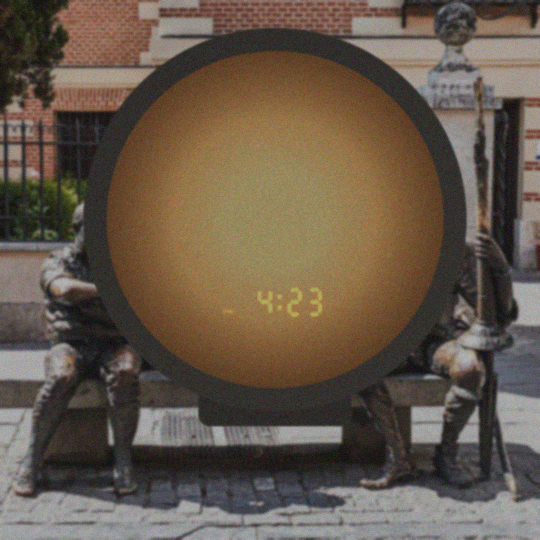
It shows 4.23
